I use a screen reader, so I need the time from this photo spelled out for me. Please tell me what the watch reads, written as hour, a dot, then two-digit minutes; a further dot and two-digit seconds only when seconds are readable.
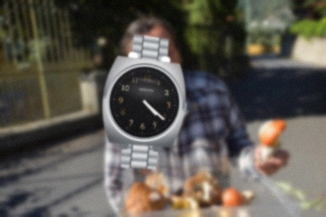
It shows 4.21
